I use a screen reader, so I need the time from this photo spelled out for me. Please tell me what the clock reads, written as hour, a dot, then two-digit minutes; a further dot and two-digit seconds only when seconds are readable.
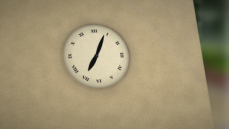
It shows 7.04
